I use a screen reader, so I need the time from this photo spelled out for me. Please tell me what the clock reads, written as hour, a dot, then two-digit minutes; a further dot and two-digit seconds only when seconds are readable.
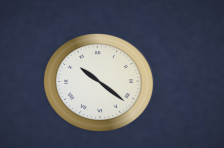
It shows 10.22
